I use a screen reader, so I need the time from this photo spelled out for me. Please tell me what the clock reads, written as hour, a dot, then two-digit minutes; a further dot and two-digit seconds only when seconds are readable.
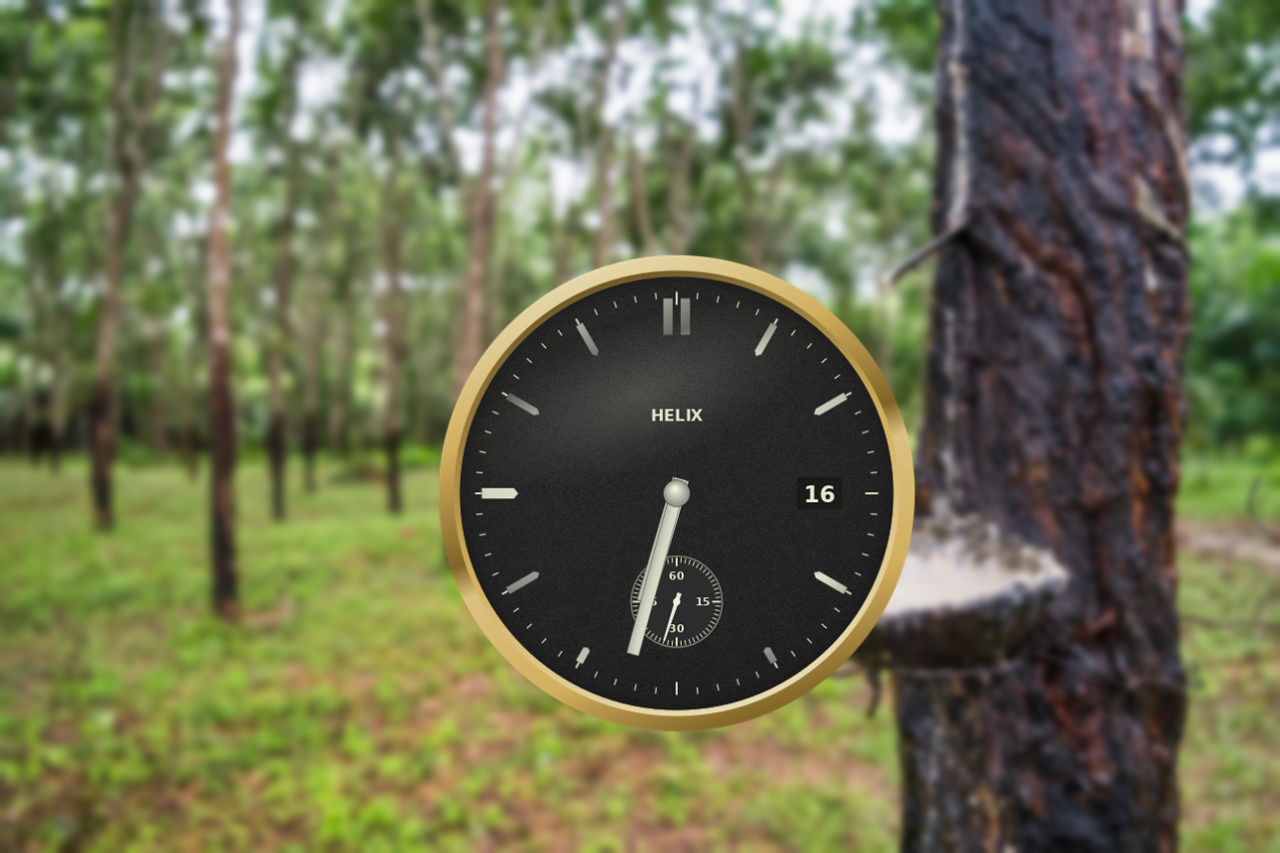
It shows 6.32.33
